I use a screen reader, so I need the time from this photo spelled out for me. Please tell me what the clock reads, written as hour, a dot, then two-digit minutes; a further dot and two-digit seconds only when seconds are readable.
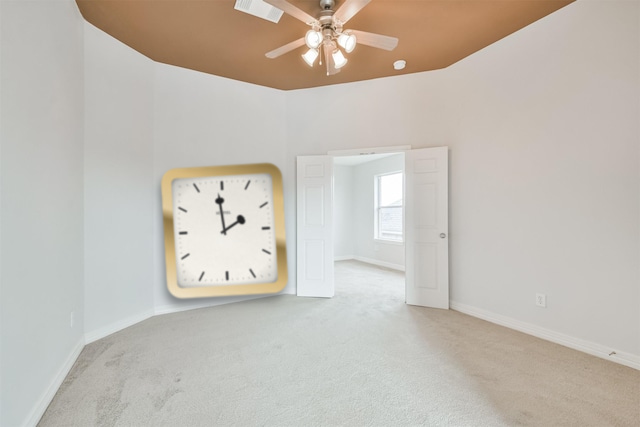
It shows 1.59
